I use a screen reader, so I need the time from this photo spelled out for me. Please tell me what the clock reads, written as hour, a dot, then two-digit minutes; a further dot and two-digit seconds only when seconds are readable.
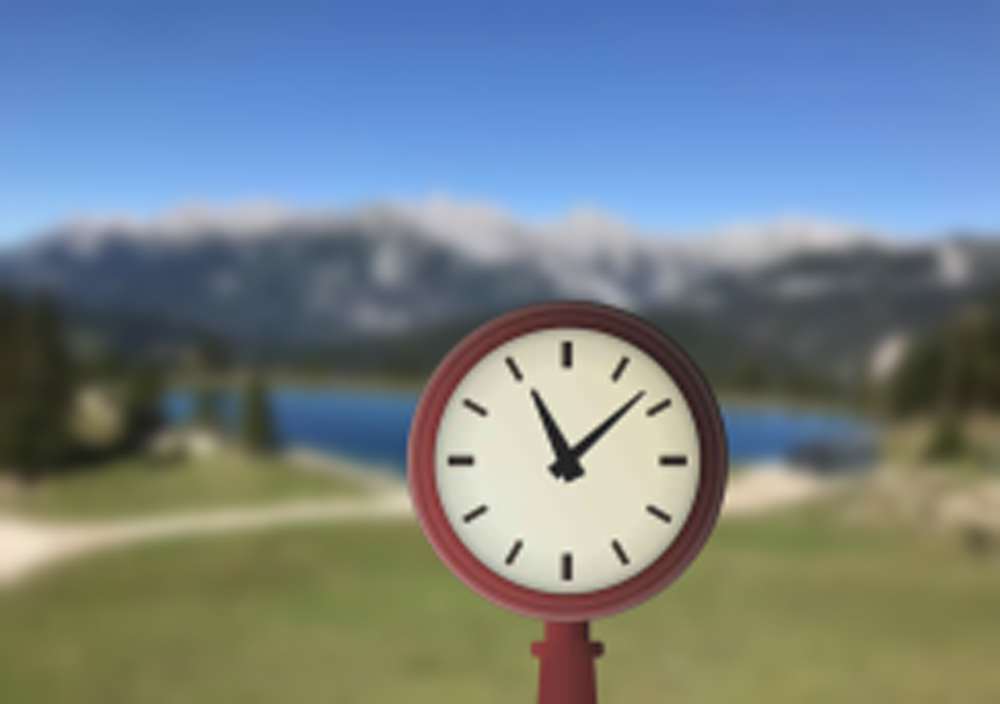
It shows 11.08
